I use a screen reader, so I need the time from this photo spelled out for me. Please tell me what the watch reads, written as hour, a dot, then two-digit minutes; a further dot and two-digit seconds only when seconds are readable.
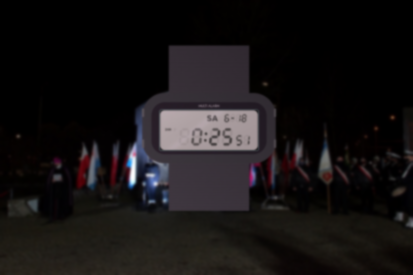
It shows 0.25.51
